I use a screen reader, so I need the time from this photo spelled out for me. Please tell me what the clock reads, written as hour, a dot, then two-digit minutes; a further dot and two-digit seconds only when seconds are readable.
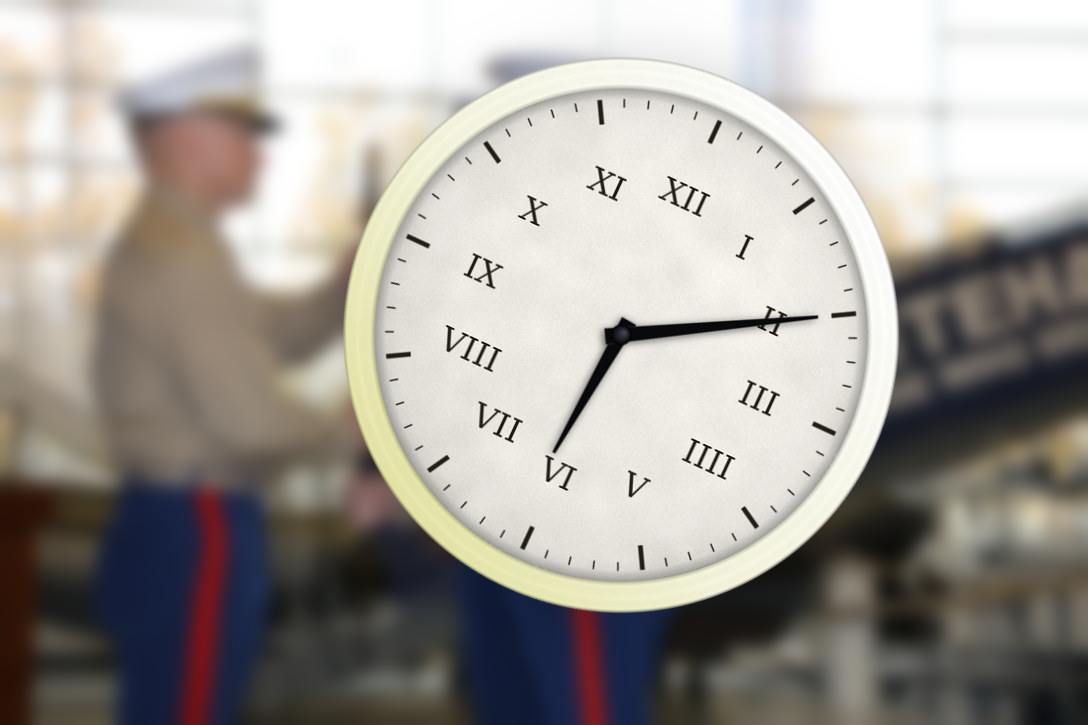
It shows 6.10
